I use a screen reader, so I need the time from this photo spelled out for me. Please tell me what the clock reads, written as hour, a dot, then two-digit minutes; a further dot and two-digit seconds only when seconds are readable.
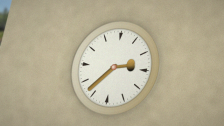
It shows 2.37
